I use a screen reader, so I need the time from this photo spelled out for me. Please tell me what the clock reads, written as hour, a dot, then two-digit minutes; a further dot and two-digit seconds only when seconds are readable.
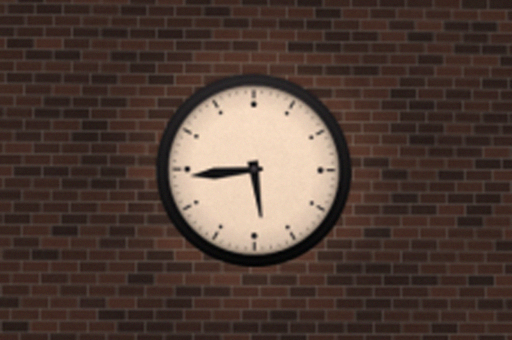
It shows 5.44
